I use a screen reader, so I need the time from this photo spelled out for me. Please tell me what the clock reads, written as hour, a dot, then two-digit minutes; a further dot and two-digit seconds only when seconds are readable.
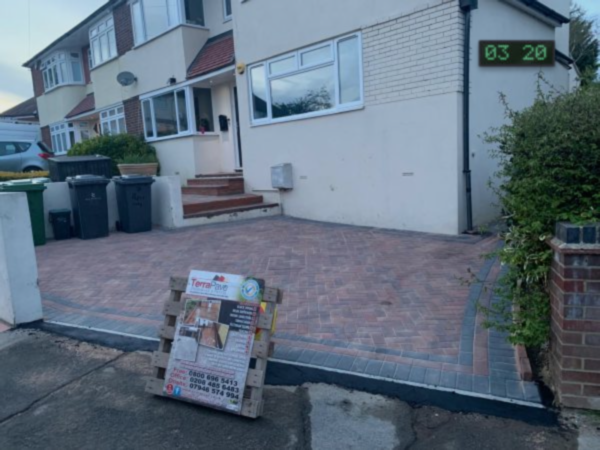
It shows 3.20
